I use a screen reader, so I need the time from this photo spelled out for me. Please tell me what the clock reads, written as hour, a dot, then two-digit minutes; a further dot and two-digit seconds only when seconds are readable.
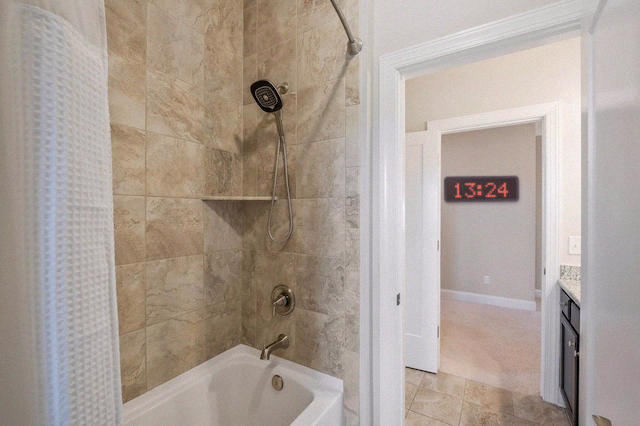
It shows 13.24
